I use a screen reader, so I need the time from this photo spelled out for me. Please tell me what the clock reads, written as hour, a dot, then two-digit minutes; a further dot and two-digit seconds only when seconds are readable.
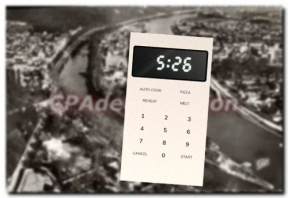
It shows 5.26
